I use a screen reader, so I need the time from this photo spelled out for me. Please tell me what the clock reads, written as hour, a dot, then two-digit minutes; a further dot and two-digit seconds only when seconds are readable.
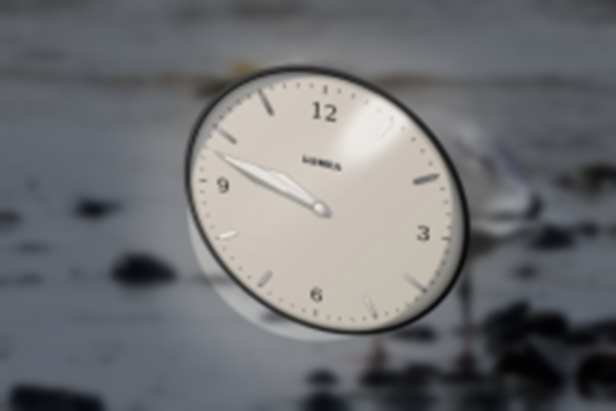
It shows 9.48
